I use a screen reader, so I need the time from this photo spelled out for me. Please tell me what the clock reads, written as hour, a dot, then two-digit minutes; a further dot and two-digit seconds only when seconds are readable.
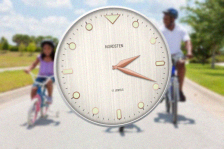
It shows 2.19
